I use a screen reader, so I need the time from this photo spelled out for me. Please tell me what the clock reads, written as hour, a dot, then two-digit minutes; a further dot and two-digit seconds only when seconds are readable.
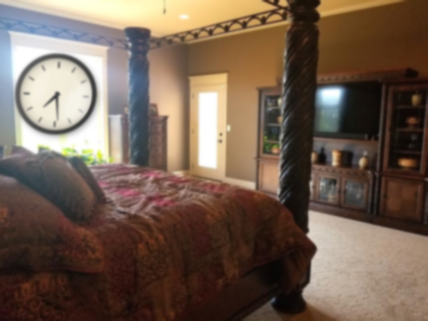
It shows 7.29
